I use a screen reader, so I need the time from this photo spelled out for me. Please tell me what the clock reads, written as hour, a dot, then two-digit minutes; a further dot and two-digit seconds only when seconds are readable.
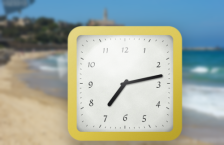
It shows 7.13
